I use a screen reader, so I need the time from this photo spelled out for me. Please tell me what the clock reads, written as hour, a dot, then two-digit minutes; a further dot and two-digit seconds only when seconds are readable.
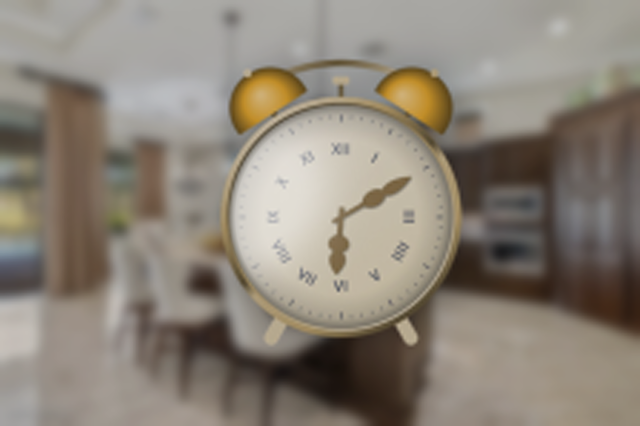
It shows 6.10
